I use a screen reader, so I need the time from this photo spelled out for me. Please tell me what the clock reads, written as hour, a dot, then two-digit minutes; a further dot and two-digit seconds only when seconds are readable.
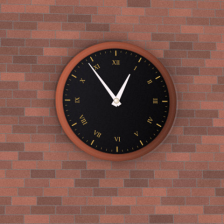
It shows 12.54
